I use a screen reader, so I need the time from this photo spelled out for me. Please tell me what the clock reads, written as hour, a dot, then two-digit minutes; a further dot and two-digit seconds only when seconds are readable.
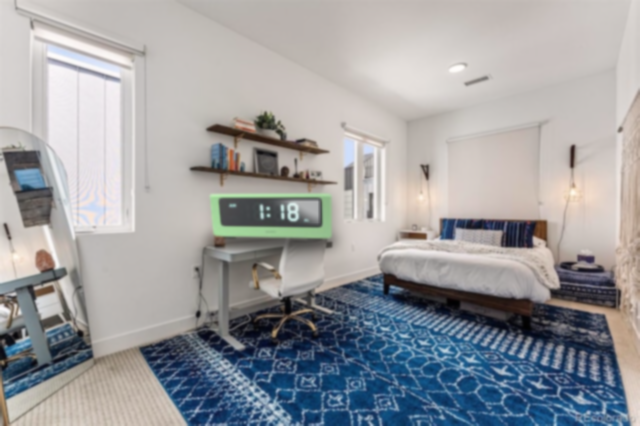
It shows 1.18
